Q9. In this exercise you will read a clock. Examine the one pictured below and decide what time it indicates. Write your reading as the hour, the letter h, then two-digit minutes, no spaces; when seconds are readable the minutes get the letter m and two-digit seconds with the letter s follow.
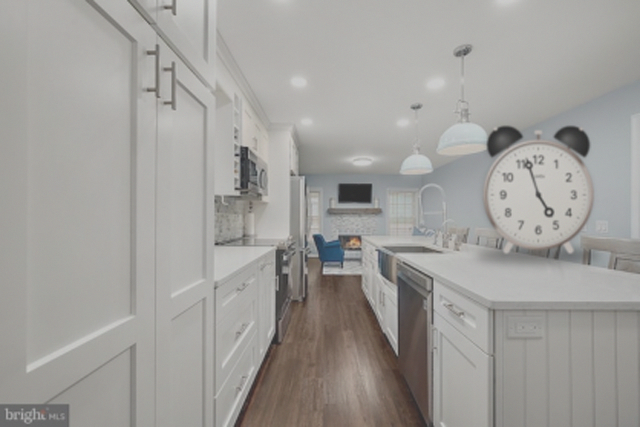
4h57
